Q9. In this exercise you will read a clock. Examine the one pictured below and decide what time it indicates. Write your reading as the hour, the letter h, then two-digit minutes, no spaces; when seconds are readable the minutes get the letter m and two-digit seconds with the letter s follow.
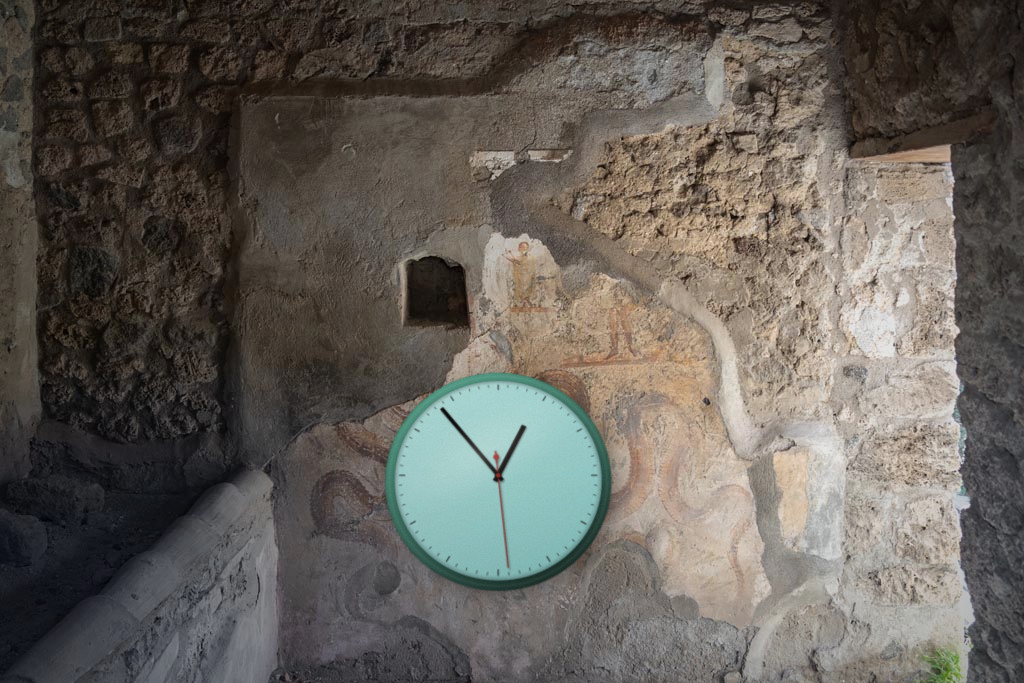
12h53m29s
